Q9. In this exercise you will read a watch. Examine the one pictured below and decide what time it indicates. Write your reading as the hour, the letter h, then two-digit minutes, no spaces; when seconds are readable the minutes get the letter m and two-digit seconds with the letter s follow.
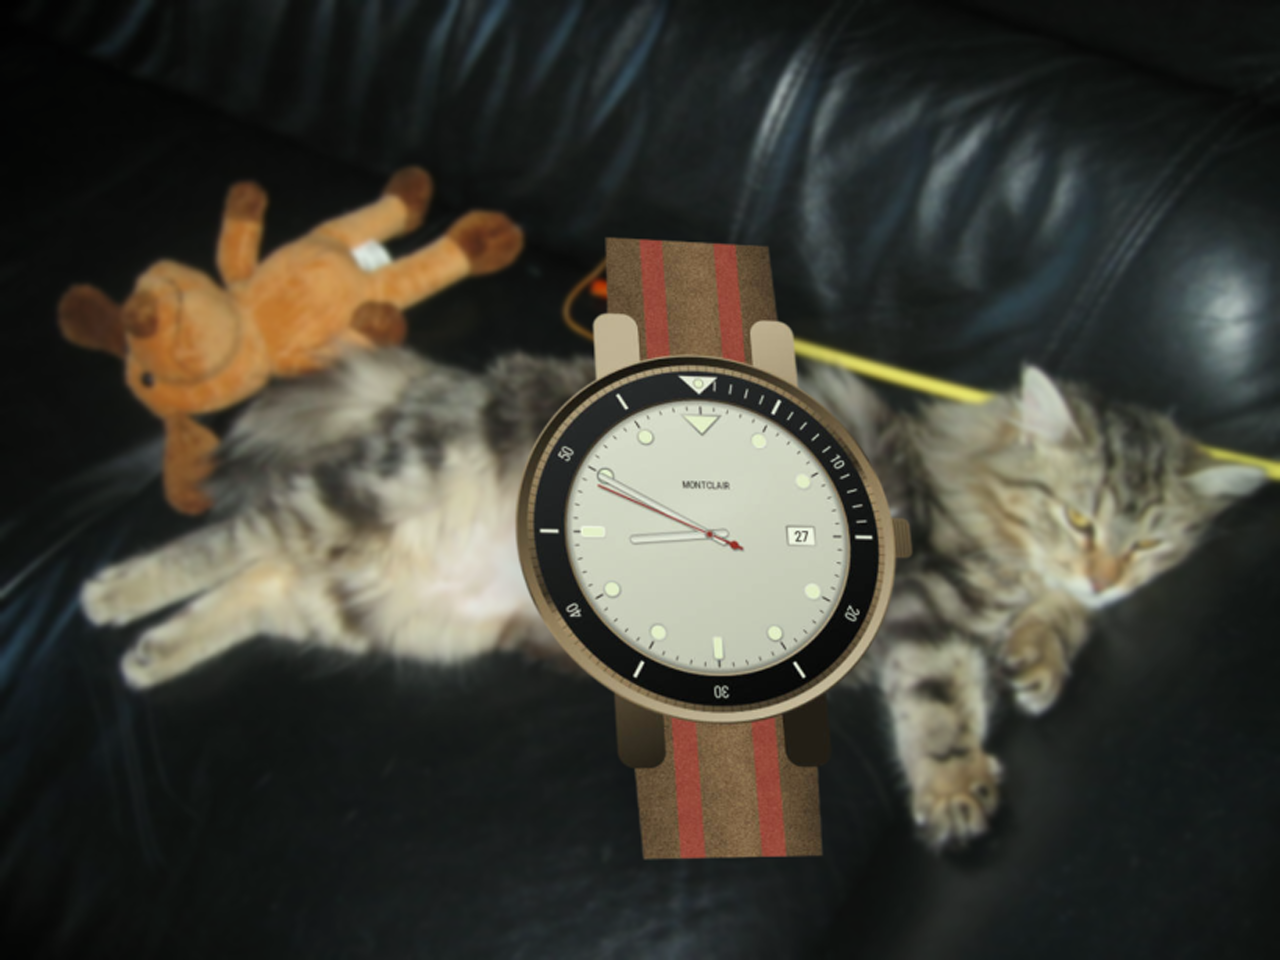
8h49m49s
